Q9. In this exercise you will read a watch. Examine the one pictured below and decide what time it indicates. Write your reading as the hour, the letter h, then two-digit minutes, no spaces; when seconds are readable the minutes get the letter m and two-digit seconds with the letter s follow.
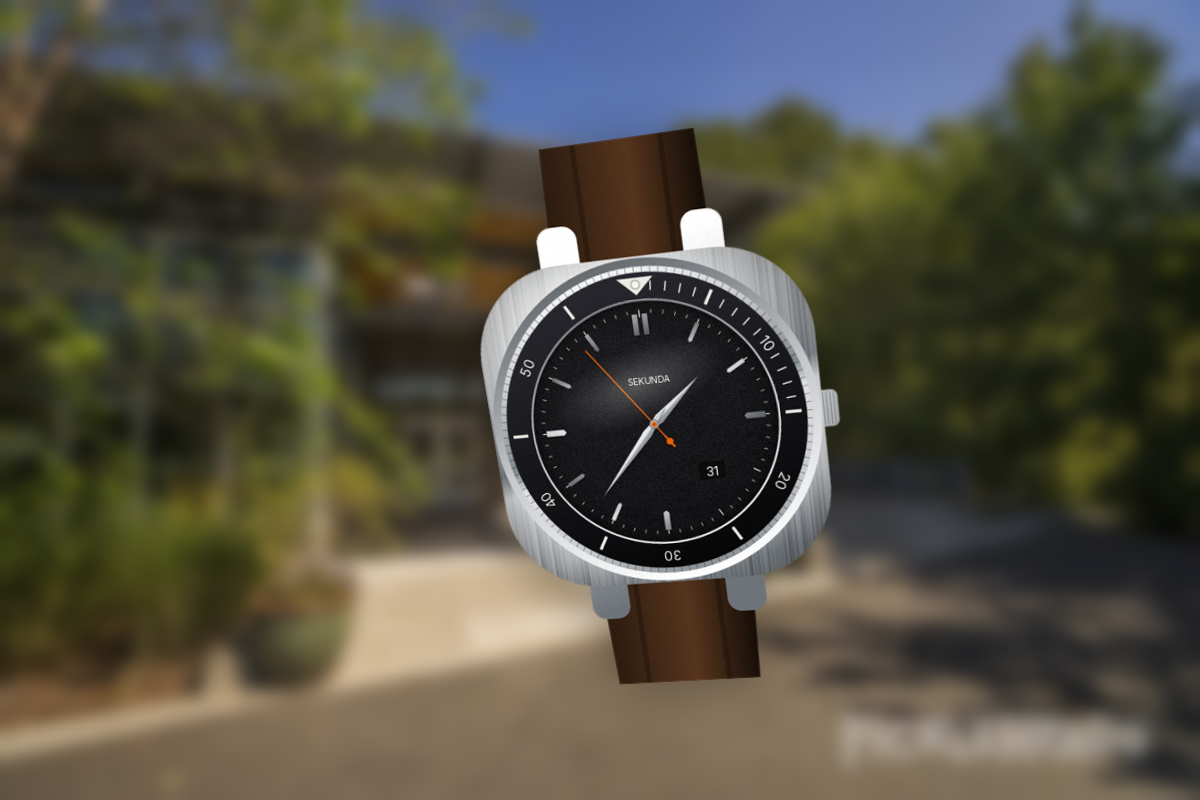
1h36m54s
